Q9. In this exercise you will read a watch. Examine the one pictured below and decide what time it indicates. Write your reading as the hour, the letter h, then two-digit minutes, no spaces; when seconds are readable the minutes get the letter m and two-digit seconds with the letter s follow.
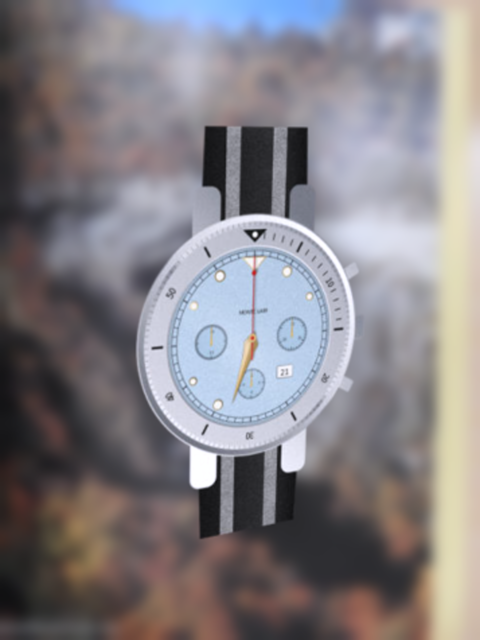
6h33
